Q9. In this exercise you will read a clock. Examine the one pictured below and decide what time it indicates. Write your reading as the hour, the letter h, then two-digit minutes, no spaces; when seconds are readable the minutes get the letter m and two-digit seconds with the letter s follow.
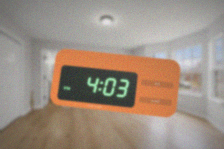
4h03
